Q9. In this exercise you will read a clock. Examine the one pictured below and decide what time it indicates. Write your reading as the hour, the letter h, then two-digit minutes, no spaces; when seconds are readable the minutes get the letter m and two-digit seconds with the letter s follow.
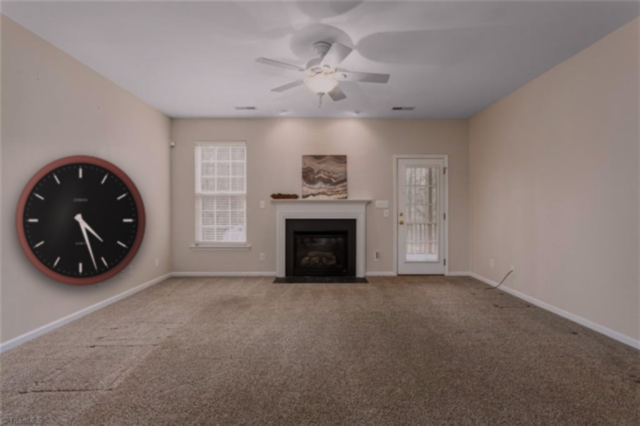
4h27
